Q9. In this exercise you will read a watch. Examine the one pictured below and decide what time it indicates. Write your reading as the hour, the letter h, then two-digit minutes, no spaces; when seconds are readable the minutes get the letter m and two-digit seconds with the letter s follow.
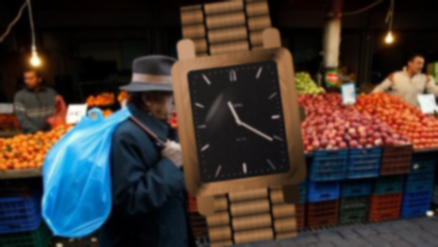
11h21
